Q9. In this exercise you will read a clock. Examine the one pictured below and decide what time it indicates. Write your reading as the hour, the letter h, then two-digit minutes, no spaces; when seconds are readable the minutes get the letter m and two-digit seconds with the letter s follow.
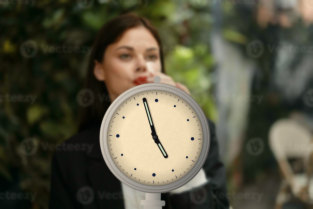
4h57
